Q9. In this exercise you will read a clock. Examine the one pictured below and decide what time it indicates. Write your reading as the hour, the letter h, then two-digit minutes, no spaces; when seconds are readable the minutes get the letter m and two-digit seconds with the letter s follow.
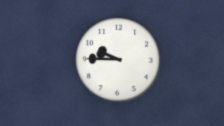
9h45
